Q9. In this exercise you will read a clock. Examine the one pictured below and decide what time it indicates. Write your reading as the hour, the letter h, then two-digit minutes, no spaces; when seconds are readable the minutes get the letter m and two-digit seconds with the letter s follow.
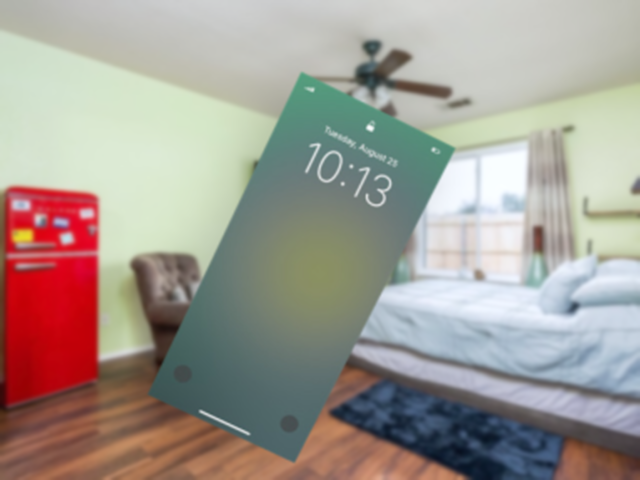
10h13
